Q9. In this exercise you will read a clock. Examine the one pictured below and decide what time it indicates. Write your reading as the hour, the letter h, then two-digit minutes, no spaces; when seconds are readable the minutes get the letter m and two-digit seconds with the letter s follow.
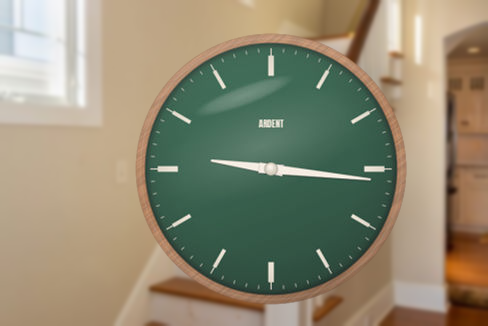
9h16
